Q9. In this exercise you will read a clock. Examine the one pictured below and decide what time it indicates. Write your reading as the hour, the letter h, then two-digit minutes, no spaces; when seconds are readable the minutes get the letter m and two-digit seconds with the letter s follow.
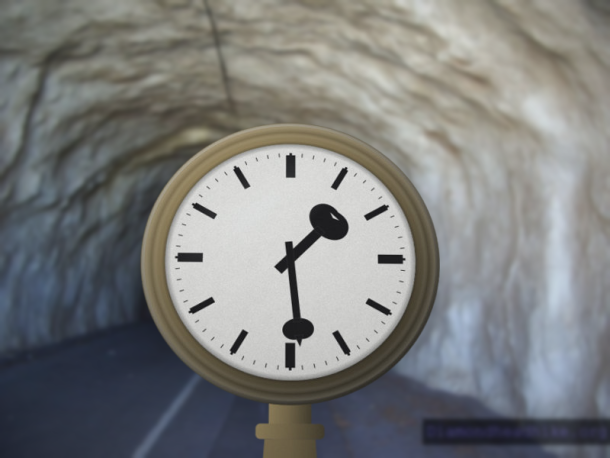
1h29
